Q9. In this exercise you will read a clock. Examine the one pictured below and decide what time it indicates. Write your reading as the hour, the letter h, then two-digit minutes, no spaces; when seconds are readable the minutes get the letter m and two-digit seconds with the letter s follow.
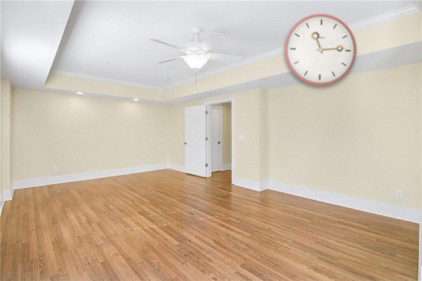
11h14
